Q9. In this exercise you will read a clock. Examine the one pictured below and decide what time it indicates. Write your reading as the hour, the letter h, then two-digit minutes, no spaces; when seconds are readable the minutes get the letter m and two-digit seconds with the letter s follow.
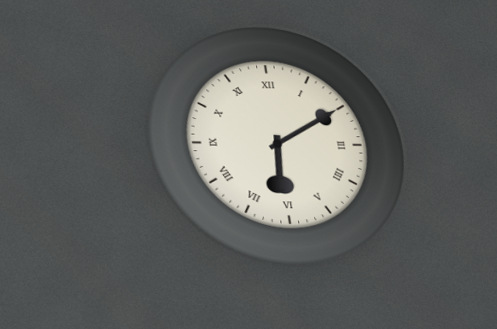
6h10
